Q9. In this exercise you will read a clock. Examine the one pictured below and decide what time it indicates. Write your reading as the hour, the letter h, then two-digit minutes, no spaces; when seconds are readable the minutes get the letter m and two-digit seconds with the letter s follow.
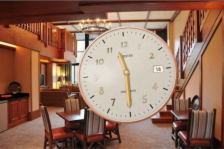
11h30
